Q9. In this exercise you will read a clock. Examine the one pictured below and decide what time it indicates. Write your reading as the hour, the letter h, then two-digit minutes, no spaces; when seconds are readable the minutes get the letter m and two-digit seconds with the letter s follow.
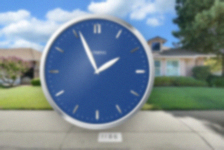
1h56
